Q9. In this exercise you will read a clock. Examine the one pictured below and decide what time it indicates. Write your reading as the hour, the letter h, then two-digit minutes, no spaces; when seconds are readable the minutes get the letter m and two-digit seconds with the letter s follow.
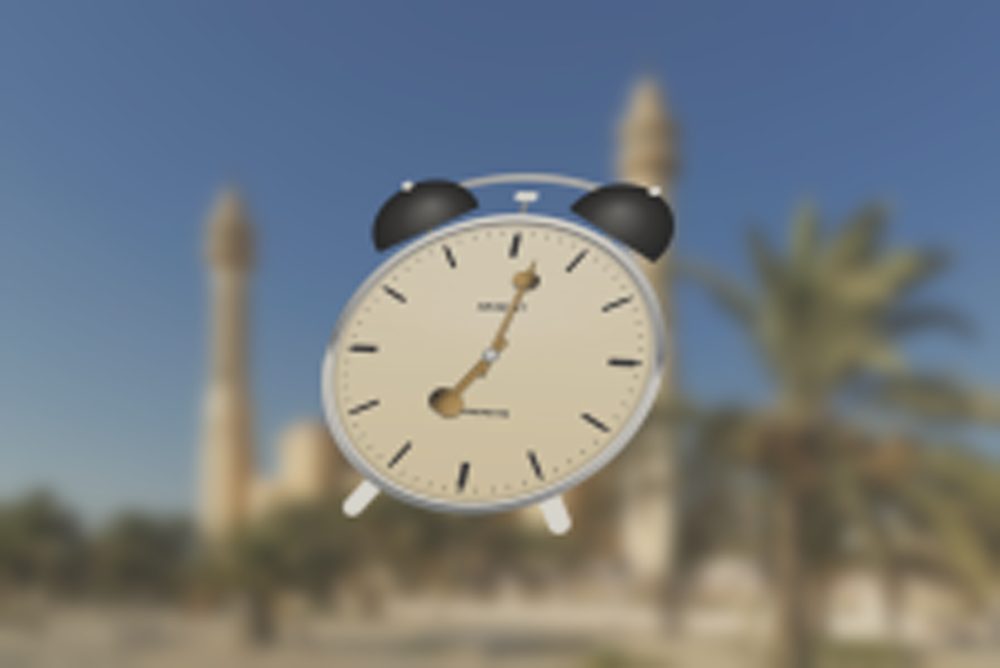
7h02
